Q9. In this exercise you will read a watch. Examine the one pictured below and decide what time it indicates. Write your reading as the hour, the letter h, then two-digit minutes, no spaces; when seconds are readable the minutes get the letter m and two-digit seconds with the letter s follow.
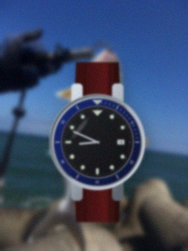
8h49
